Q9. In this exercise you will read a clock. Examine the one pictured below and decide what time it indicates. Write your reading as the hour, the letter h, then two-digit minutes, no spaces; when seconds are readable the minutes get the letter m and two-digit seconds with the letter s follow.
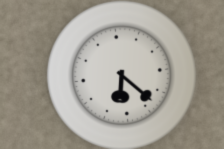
6h23
